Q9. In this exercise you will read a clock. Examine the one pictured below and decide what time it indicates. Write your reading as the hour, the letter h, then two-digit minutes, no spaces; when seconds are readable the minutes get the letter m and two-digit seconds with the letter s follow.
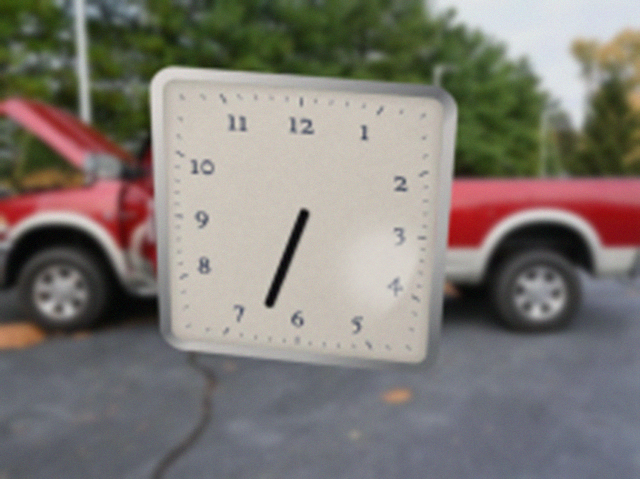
6h33
